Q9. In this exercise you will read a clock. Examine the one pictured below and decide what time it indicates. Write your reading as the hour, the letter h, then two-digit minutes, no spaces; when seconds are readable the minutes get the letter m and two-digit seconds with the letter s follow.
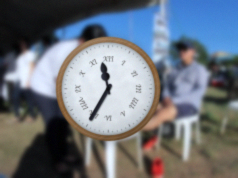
11h35
